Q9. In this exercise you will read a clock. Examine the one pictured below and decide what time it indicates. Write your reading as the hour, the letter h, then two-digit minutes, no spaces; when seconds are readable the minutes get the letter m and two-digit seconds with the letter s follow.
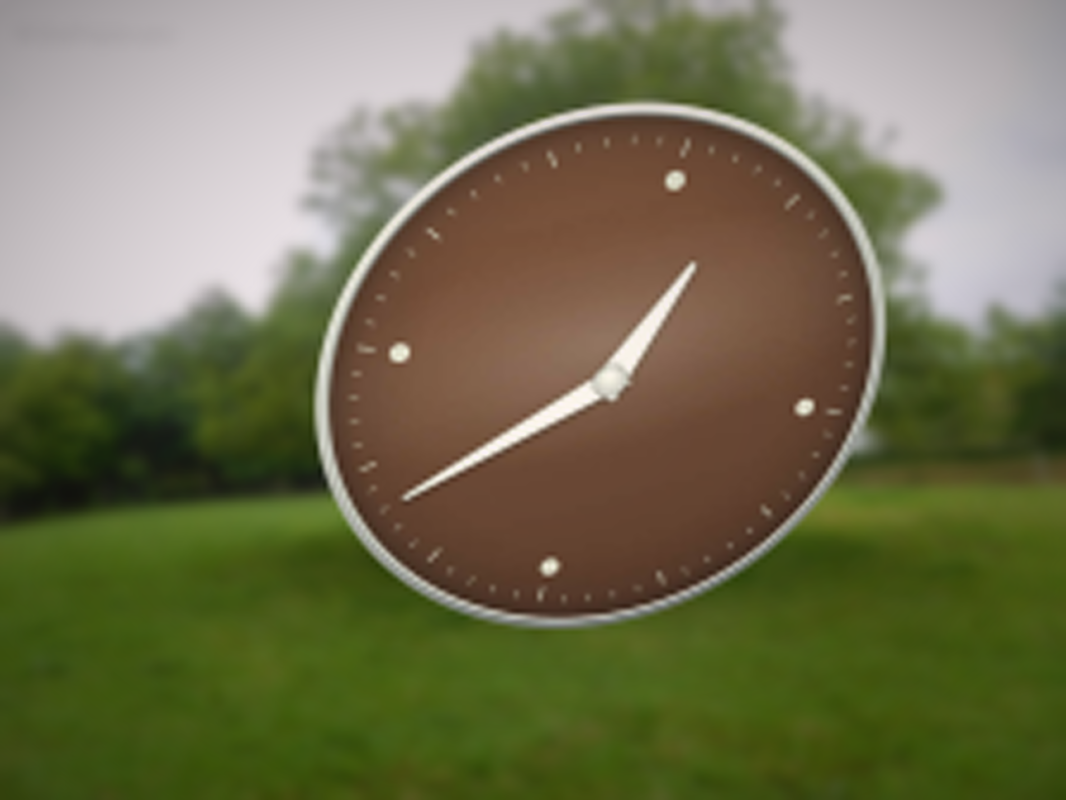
12h38
